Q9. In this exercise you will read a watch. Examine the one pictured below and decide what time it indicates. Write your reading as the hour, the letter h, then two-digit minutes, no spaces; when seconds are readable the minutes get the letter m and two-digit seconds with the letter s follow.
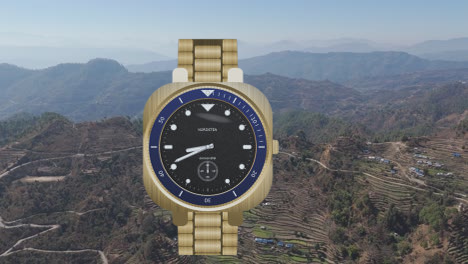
8h41
